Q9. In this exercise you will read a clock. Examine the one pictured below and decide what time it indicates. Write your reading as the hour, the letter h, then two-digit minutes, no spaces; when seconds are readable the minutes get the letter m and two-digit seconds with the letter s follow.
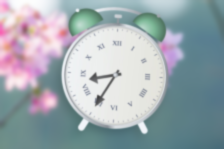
8h35
